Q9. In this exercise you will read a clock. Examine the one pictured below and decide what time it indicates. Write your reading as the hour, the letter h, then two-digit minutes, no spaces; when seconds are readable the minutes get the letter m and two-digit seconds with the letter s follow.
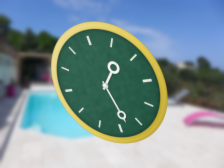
1h28
